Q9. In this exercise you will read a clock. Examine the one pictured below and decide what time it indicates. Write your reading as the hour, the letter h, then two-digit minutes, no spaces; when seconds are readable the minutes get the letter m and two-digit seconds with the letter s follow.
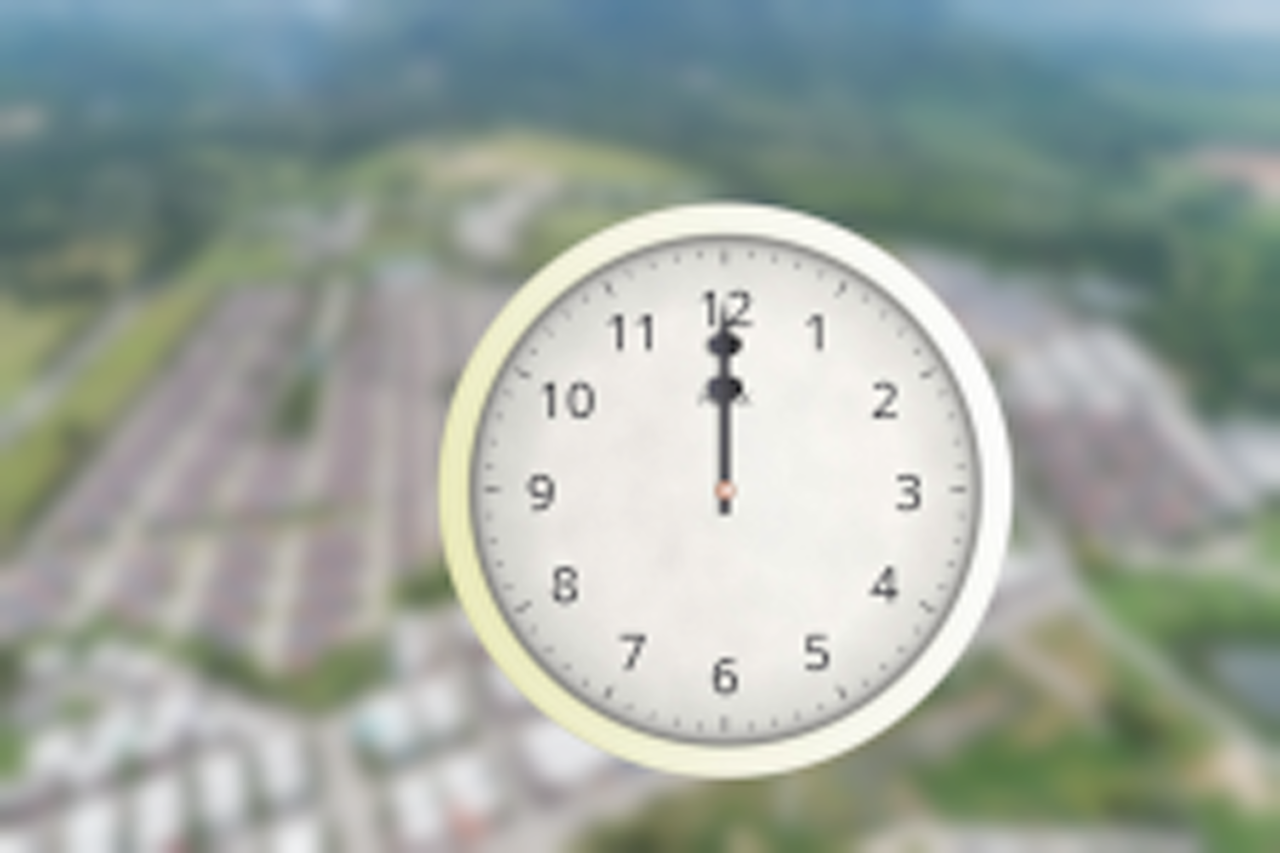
12h00
